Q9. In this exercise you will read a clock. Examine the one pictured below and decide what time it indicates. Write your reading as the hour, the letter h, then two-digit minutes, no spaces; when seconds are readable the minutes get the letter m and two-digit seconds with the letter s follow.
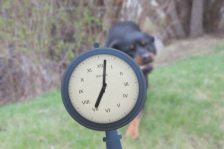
7h02
